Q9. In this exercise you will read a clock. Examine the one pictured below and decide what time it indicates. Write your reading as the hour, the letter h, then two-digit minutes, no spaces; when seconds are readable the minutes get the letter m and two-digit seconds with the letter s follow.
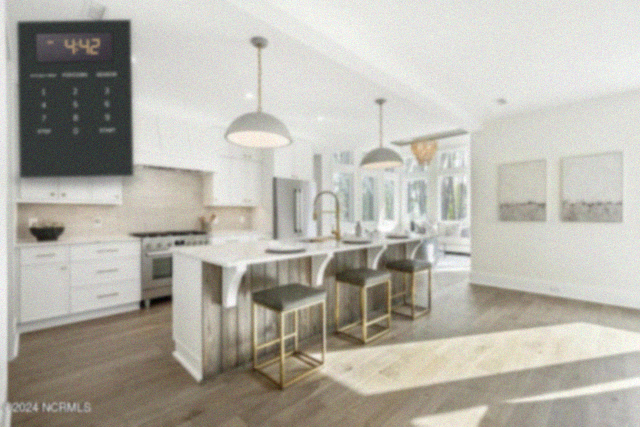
4h42
